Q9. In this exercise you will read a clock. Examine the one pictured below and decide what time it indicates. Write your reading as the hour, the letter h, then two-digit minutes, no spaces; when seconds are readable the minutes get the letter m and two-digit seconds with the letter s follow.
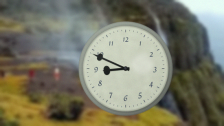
8h49
